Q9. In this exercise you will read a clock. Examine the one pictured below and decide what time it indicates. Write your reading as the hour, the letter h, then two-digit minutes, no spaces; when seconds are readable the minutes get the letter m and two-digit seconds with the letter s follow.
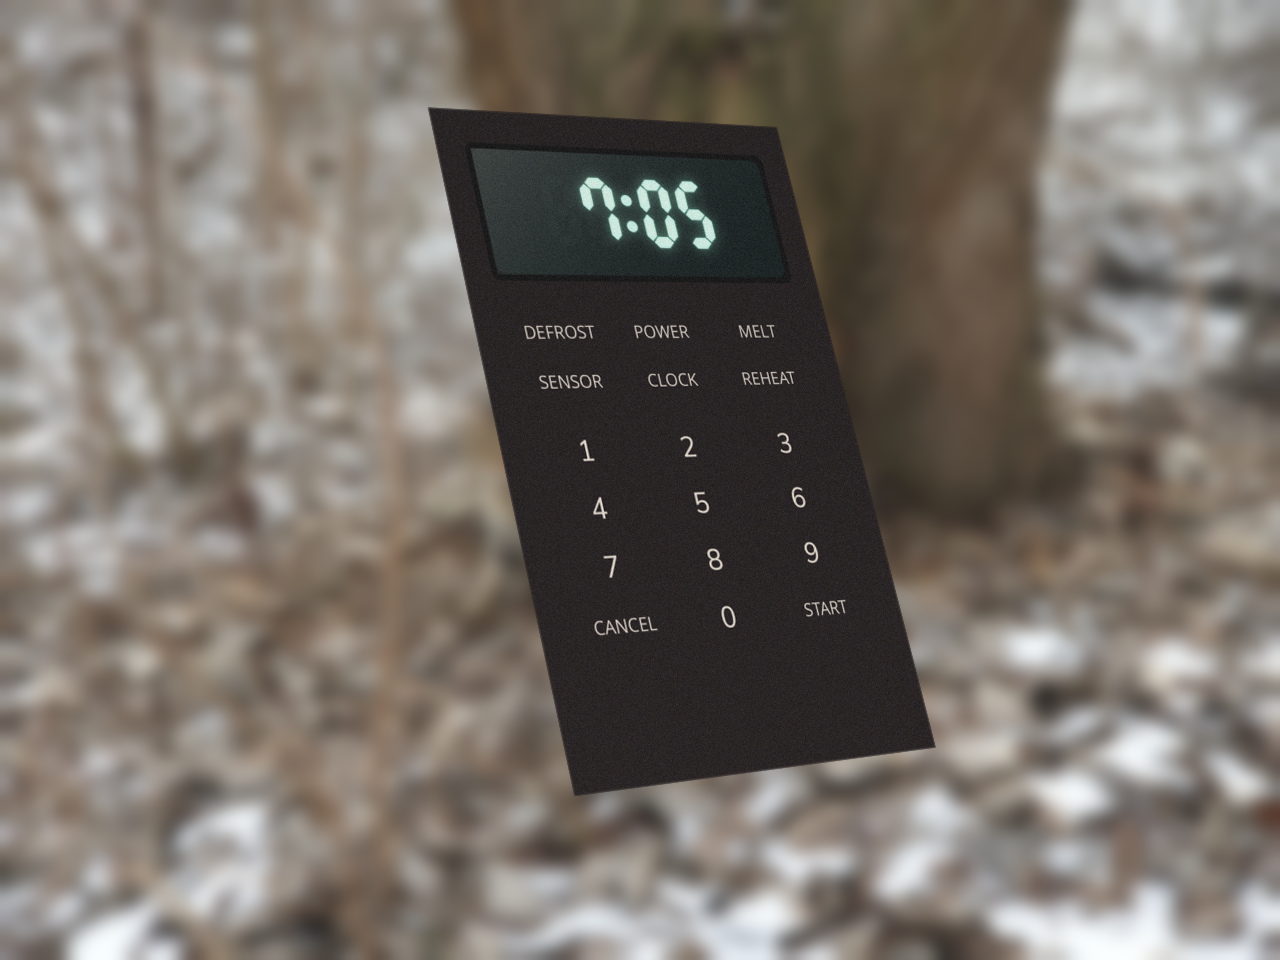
7h05
